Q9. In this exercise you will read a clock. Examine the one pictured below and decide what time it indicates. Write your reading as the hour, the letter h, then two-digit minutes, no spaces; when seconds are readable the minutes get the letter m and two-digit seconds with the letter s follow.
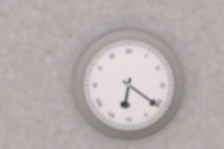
6h21
